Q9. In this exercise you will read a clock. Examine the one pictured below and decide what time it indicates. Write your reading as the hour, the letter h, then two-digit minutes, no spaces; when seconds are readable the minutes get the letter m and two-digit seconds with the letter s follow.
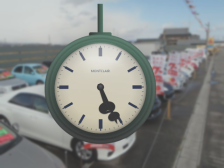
5h26
